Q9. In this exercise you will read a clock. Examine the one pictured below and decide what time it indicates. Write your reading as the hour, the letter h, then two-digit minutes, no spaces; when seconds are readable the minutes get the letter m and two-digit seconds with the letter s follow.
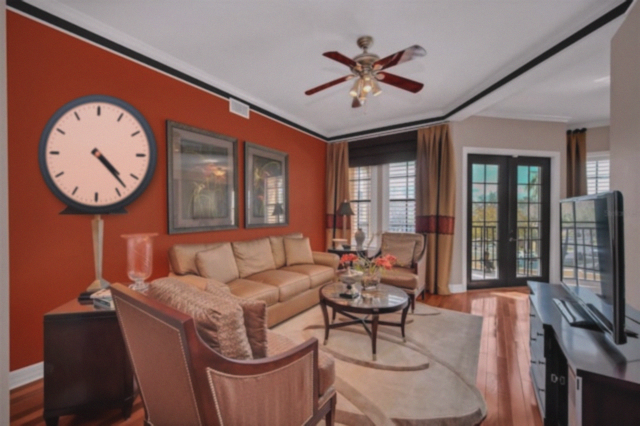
4h23
